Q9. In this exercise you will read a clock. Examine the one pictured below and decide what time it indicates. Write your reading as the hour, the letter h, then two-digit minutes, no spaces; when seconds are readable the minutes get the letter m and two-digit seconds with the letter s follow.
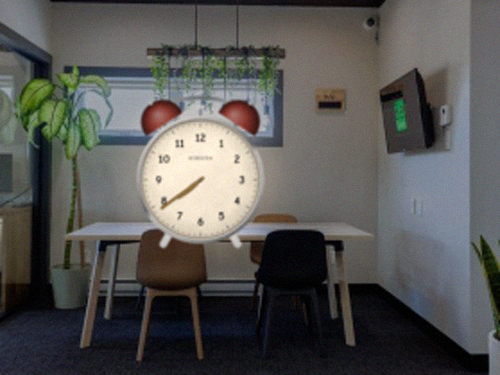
7h39
